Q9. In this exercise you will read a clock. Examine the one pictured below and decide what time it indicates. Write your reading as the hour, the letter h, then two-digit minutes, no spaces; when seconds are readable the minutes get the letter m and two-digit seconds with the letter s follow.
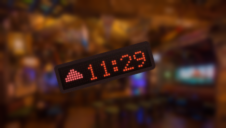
11h29
